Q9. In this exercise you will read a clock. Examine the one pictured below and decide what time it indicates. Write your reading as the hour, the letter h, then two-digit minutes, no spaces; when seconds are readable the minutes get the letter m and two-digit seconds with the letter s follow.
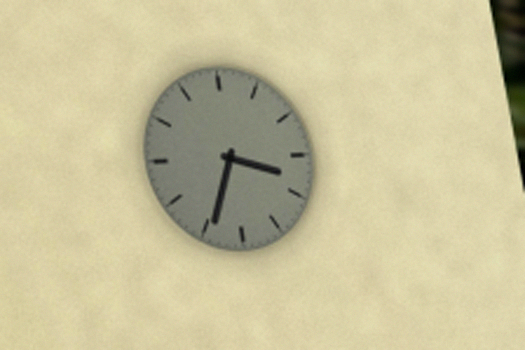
3h34
